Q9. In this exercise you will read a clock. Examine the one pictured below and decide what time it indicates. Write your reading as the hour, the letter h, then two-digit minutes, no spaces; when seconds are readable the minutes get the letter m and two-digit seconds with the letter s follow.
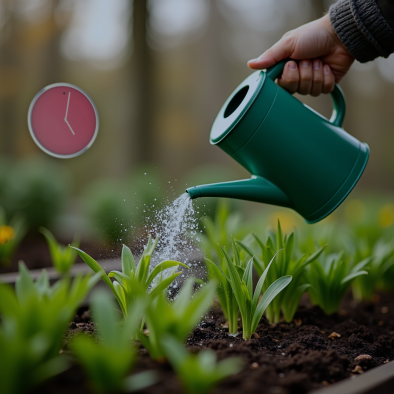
5h02
